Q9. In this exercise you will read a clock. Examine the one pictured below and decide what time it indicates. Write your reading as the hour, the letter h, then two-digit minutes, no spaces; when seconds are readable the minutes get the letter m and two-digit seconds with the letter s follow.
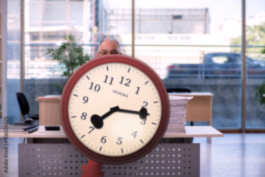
7h13
